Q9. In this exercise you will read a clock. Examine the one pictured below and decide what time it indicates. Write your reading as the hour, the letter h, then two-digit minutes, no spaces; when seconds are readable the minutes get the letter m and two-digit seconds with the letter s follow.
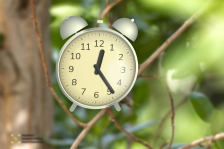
12h24
